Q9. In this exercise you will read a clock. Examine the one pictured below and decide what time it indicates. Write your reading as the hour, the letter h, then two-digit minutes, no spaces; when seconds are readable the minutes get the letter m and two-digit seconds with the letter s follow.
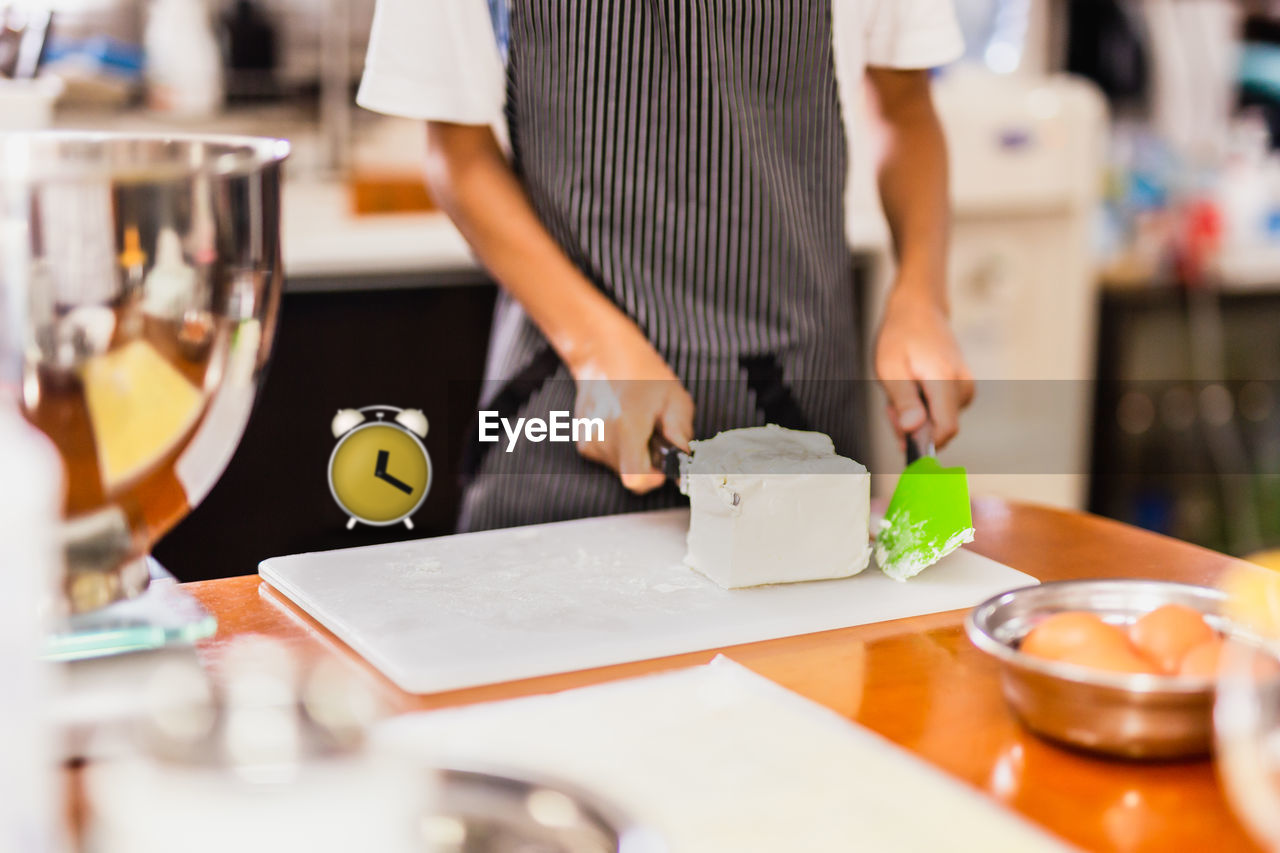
12h20
